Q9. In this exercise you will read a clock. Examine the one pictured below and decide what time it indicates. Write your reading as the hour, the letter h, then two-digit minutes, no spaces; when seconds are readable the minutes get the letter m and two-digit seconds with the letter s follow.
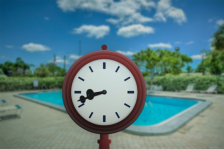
8h42
